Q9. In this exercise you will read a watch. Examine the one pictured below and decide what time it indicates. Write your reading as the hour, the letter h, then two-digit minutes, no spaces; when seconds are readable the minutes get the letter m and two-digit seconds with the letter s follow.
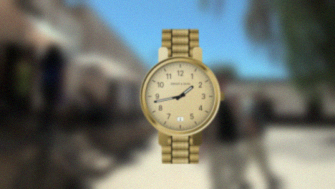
1h43
